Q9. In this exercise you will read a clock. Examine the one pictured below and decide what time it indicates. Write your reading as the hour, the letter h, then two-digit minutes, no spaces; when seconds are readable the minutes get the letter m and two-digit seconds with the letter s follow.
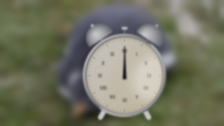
12h00
